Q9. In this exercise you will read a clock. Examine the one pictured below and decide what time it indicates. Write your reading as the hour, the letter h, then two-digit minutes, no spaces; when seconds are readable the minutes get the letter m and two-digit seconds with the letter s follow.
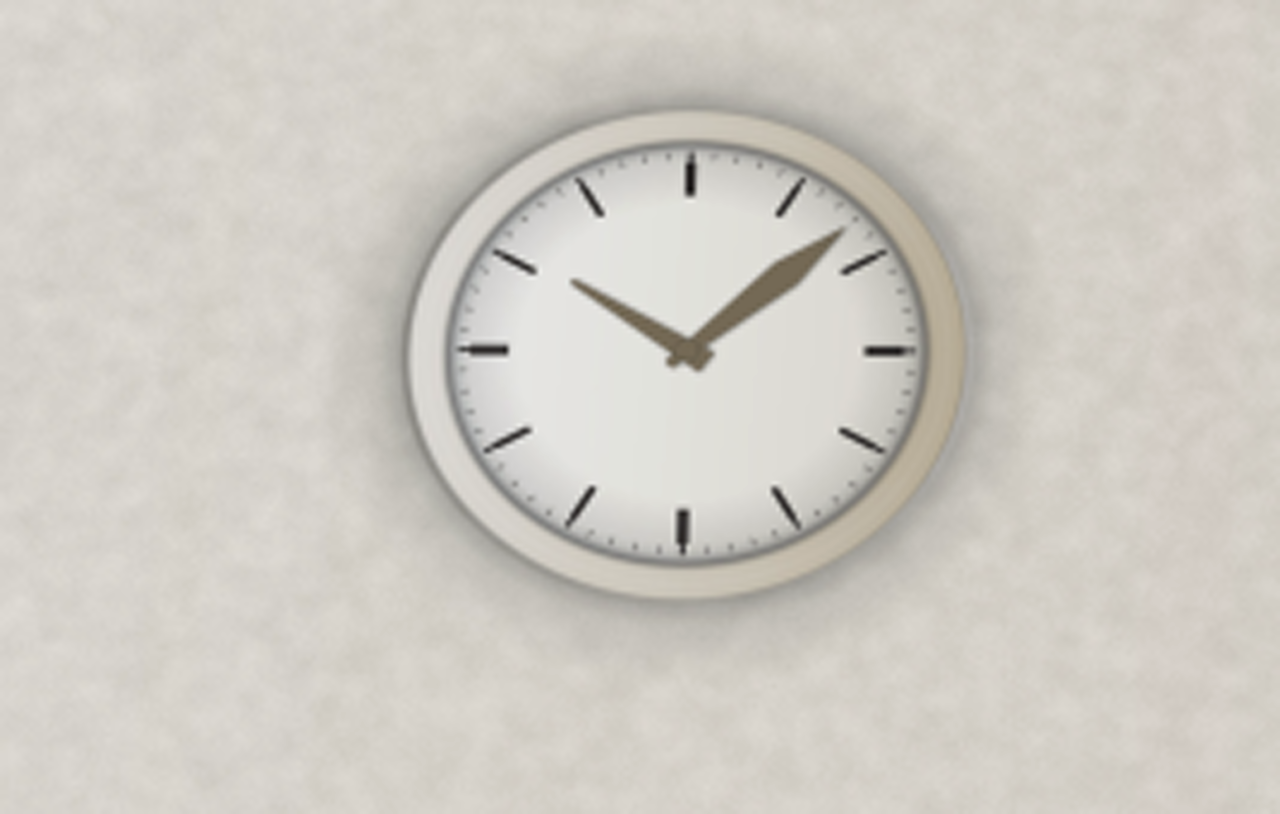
10h08
